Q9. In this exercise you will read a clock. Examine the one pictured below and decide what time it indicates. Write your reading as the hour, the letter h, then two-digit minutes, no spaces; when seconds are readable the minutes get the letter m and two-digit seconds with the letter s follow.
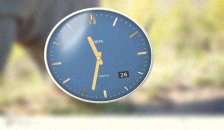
11h33
